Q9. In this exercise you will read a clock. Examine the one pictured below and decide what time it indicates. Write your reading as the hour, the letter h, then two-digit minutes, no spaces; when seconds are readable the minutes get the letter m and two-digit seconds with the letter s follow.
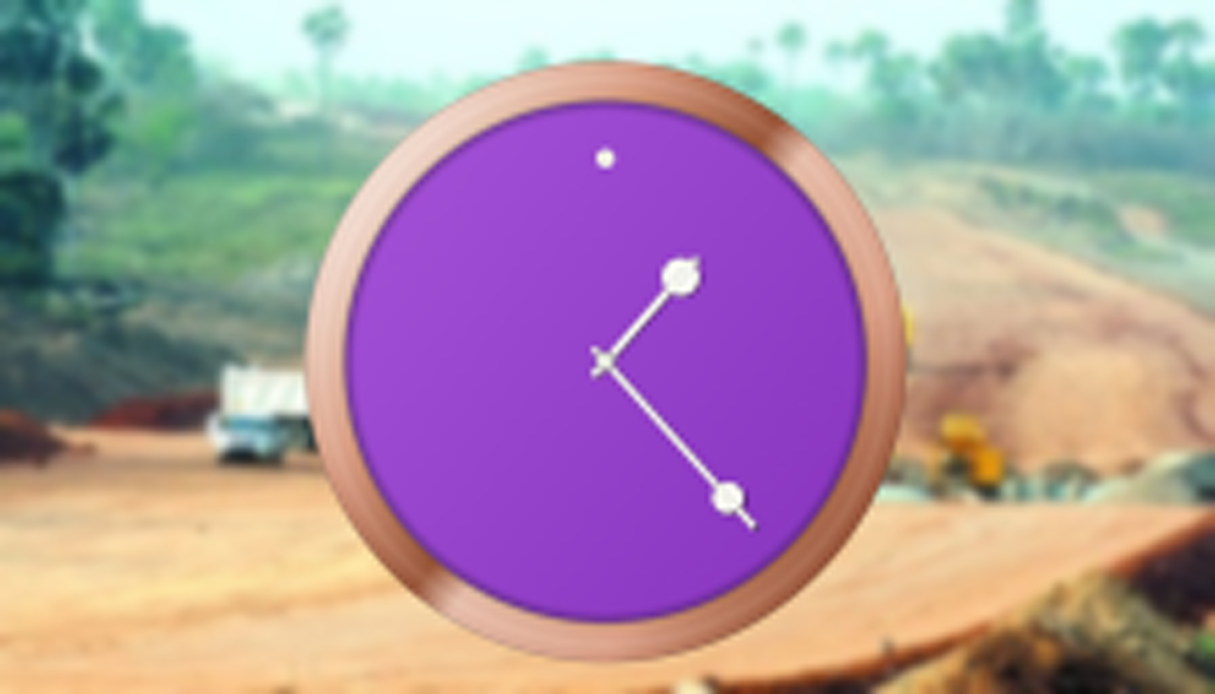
1h23
